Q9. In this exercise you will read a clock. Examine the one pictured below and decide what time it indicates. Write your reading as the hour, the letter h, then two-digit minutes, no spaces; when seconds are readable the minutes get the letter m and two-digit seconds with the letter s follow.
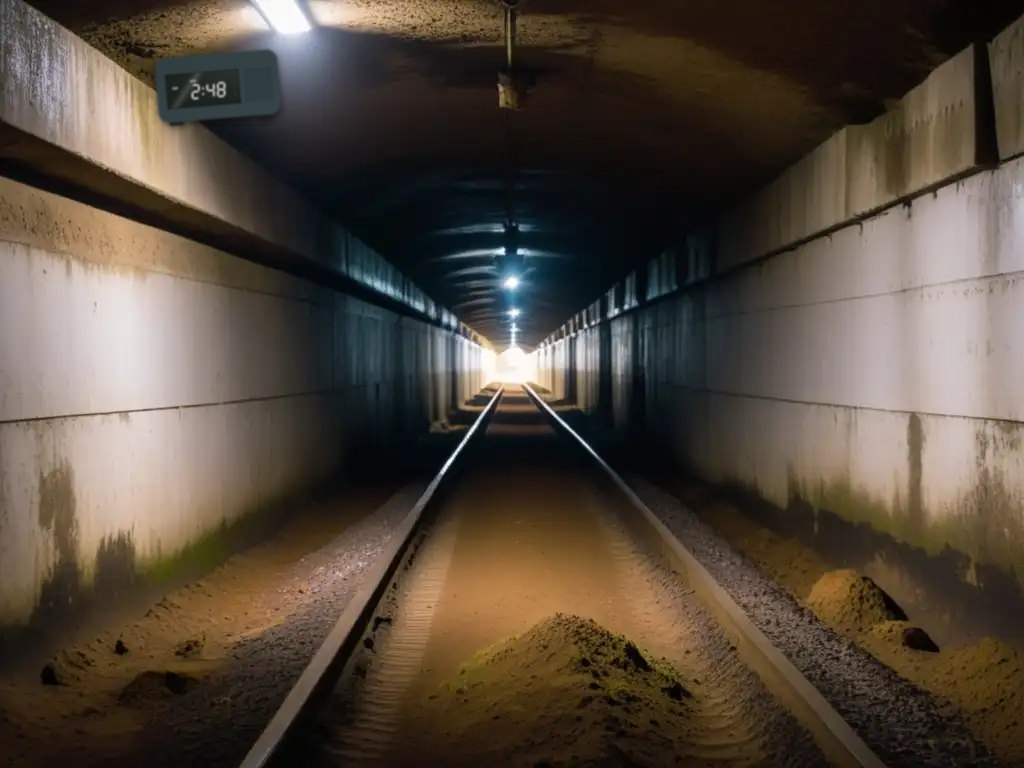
2h48
